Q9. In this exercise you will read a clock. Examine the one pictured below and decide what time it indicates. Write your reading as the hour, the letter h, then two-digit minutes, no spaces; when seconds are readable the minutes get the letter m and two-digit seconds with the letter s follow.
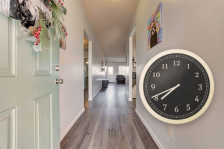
7h41
